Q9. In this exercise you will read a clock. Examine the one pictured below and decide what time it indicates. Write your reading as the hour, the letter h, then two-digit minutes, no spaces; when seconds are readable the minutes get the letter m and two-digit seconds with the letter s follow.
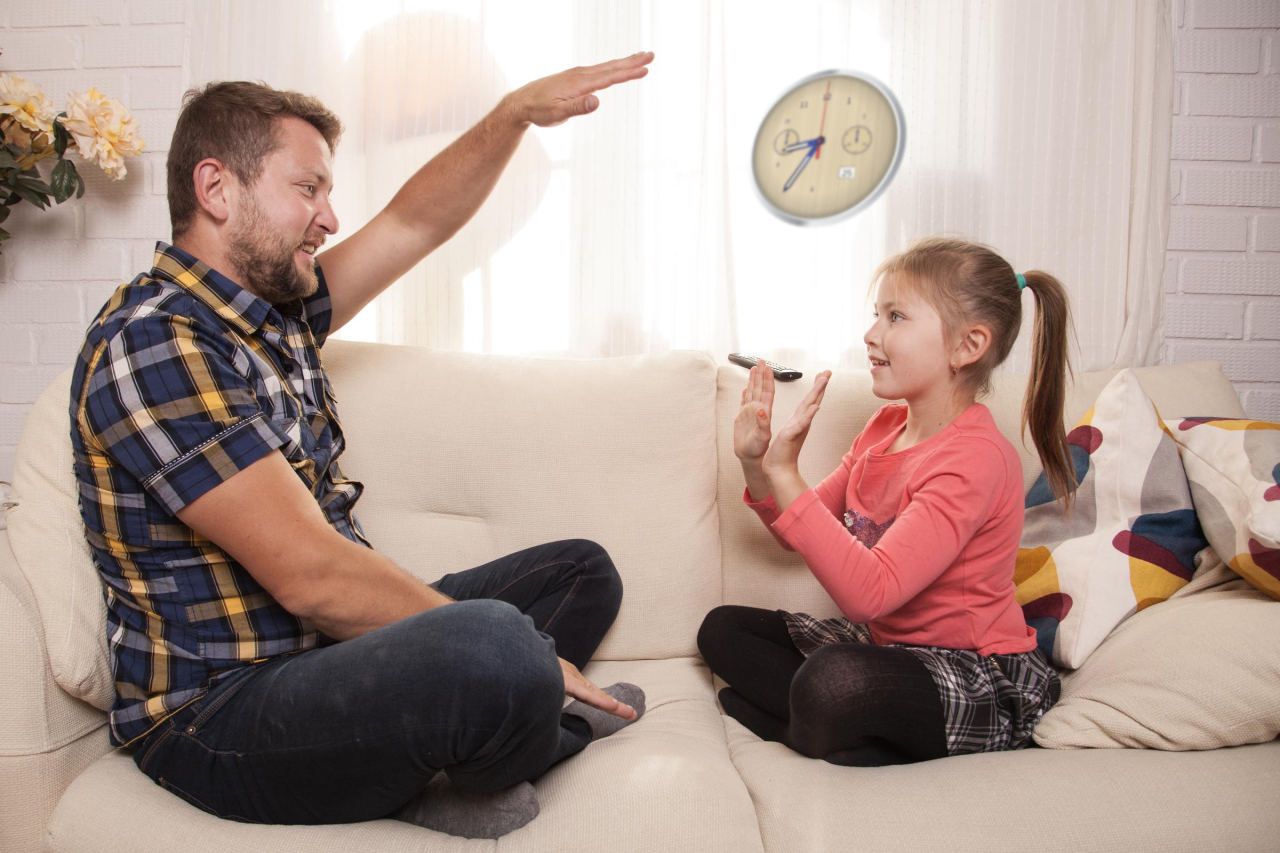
8h35
